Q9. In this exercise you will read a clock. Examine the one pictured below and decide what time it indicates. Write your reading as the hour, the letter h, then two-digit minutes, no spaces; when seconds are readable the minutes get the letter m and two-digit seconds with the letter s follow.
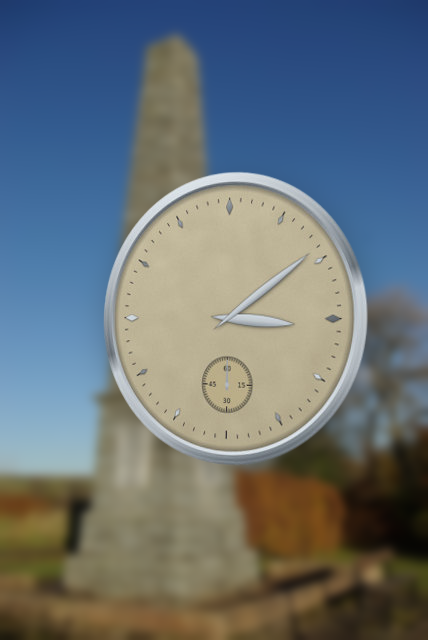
3h09
